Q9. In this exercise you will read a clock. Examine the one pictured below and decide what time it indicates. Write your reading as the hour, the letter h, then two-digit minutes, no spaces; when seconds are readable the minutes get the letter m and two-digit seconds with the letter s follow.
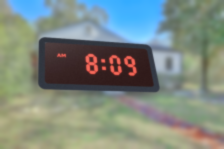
8h09
